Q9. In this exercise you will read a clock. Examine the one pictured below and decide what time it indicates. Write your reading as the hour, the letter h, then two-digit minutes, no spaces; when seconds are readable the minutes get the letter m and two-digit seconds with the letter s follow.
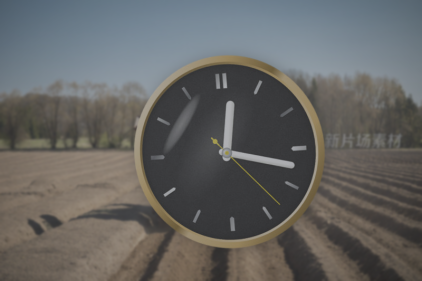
12h17m23s
